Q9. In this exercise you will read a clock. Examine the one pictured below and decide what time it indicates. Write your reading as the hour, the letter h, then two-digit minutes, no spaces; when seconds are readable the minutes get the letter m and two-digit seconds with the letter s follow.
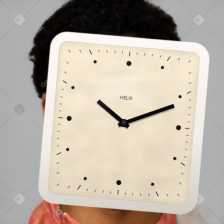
10h11
